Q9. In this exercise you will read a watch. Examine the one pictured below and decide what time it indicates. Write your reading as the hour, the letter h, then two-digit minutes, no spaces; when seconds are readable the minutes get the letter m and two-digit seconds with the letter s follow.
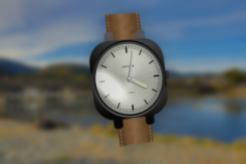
4h02
